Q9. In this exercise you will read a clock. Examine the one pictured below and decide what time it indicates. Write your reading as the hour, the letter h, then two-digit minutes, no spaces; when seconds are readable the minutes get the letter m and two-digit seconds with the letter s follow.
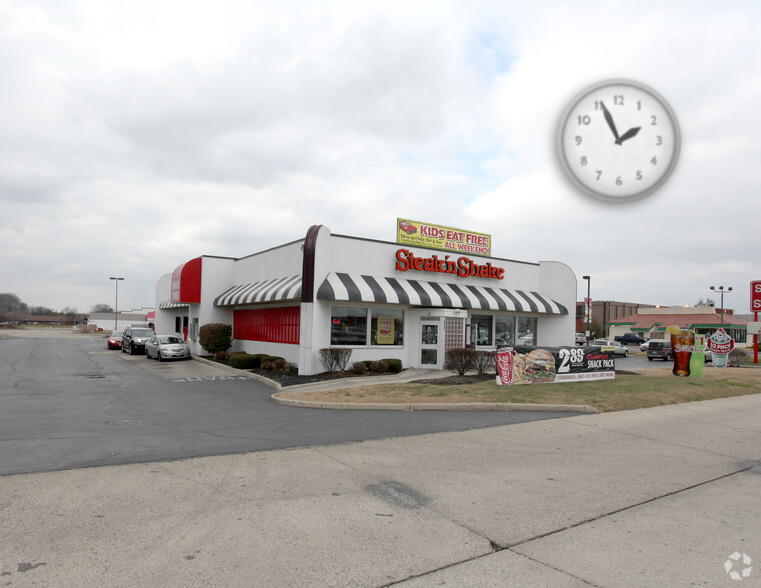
1h56
